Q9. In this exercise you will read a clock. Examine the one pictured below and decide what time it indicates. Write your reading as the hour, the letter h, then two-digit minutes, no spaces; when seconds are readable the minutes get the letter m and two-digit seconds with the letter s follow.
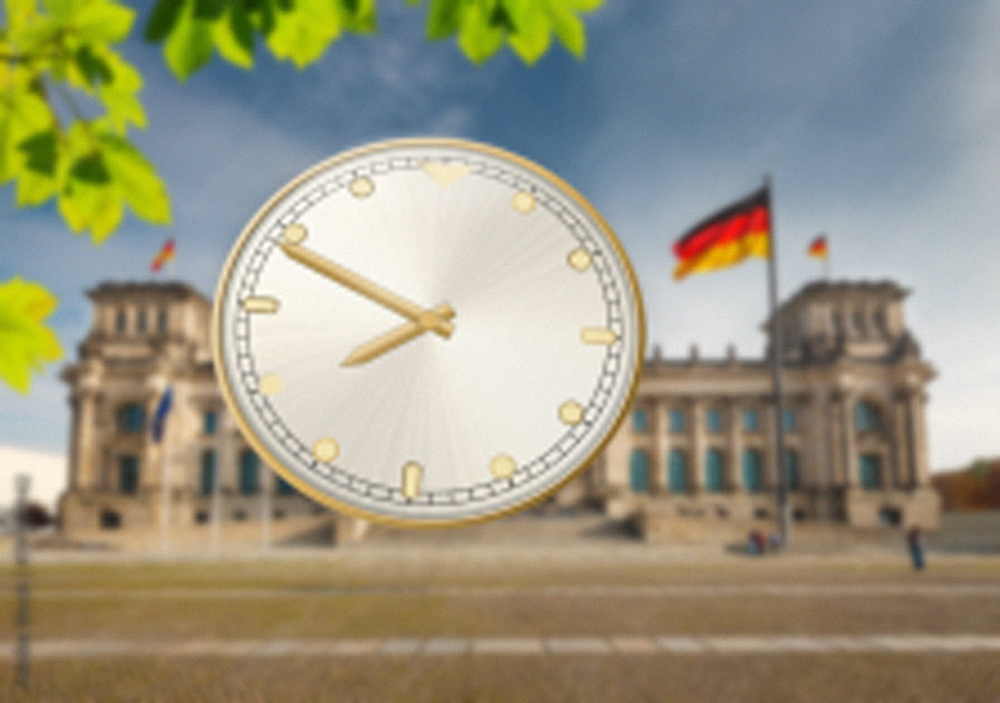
7h49
